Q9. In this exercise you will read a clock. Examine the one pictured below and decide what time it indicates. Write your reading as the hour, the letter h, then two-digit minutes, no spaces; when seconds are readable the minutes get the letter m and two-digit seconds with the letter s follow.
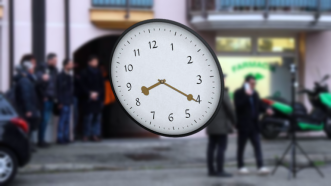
8h21
